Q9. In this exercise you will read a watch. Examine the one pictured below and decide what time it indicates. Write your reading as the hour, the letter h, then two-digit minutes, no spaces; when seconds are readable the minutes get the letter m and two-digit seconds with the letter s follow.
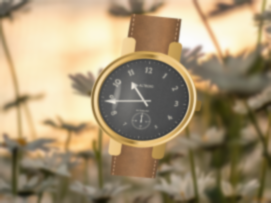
10h44
